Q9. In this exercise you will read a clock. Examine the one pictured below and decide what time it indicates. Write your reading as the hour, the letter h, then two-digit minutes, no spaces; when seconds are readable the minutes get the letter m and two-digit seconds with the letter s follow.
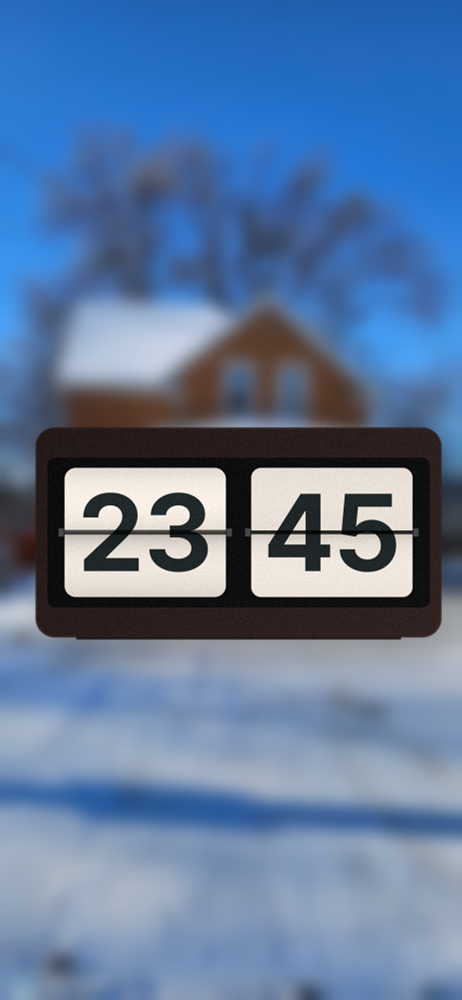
23h45
